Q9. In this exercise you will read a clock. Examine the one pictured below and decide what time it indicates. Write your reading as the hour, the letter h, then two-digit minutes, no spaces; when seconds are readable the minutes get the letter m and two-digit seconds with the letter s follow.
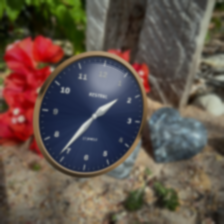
1h36
